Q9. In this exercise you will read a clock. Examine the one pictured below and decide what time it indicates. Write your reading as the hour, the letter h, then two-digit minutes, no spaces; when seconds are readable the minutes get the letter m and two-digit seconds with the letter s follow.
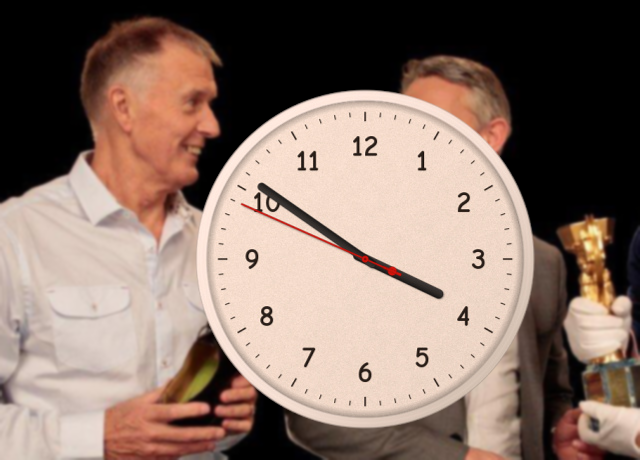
3h50m49s
